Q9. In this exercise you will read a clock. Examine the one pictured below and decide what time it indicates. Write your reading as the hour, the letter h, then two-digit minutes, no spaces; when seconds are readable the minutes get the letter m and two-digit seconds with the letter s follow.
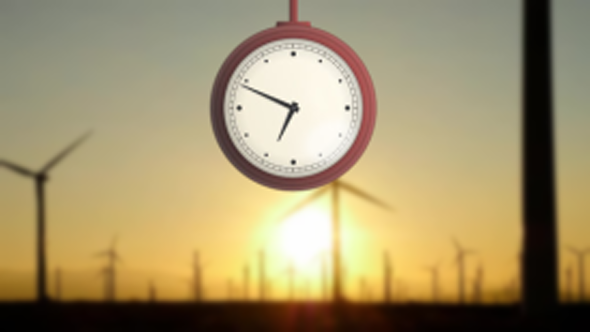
6h49
